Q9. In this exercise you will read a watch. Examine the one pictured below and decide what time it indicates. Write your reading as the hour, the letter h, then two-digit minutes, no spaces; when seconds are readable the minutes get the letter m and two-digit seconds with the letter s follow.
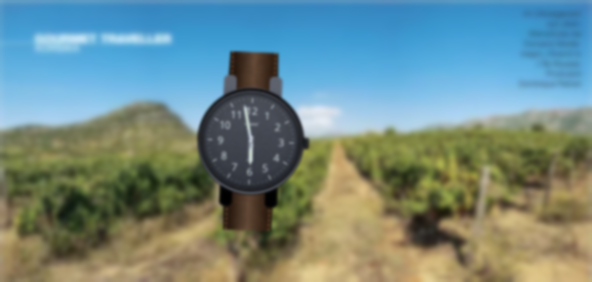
5h58
